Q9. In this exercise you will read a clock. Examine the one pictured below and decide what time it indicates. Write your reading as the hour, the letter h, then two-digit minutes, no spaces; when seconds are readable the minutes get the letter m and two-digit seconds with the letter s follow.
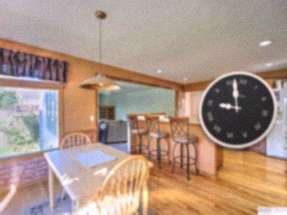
8h57
